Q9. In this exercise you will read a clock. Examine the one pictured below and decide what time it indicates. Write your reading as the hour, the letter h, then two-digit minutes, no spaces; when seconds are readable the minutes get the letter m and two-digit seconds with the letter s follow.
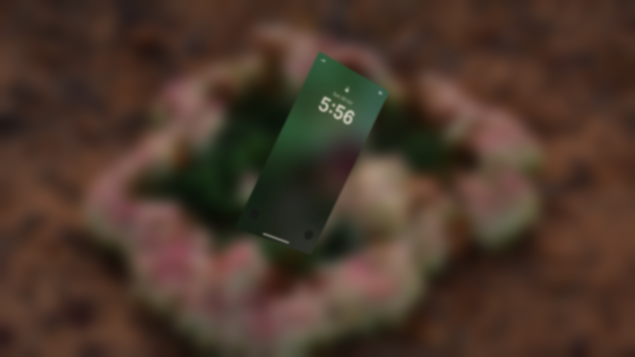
5h56
